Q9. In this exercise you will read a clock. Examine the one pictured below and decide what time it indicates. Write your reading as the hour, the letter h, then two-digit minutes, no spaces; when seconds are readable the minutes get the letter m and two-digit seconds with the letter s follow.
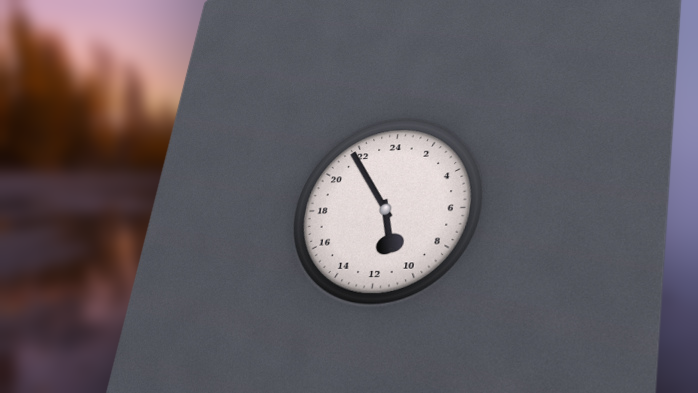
10h54
